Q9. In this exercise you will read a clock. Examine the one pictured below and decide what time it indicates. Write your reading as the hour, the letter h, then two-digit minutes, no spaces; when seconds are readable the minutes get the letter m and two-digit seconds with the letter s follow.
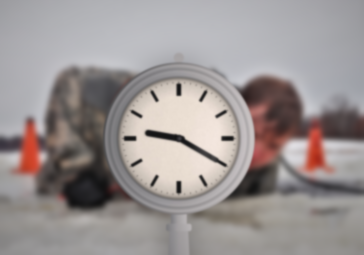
9h20
